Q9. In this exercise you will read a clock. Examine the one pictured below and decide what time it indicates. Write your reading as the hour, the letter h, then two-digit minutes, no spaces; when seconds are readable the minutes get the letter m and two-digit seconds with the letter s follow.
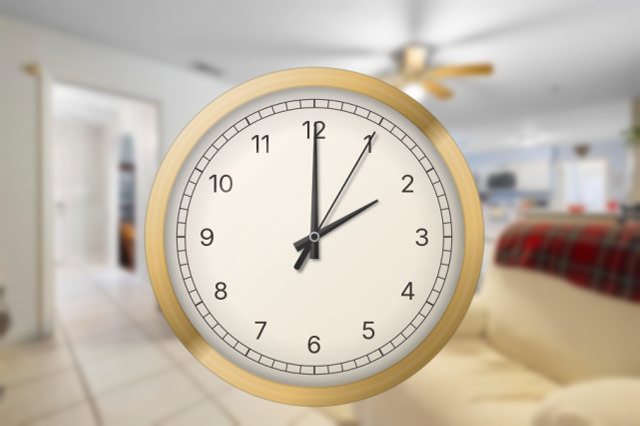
2h00m05s
